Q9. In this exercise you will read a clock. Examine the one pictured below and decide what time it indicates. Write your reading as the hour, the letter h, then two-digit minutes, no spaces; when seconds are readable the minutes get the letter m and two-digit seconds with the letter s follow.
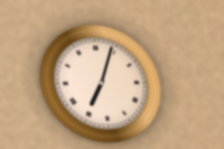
7h04
